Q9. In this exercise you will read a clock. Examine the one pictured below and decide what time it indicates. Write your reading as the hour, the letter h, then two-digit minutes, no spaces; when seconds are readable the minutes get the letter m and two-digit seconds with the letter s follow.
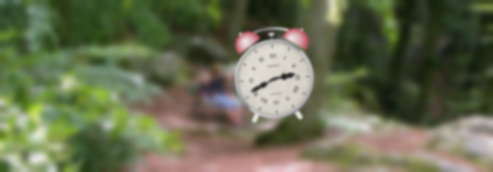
2h41
